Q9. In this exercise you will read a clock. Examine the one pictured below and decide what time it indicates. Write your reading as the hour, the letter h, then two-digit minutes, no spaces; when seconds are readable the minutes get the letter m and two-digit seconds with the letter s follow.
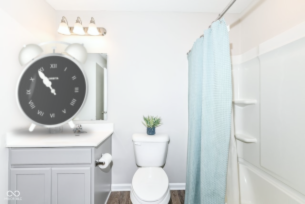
10h54
